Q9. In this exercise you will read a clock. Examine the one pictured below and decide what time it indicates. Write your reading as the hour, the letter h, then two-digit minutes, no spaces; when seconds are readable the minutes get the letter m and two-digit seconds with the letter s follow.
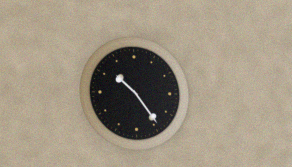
10h24
